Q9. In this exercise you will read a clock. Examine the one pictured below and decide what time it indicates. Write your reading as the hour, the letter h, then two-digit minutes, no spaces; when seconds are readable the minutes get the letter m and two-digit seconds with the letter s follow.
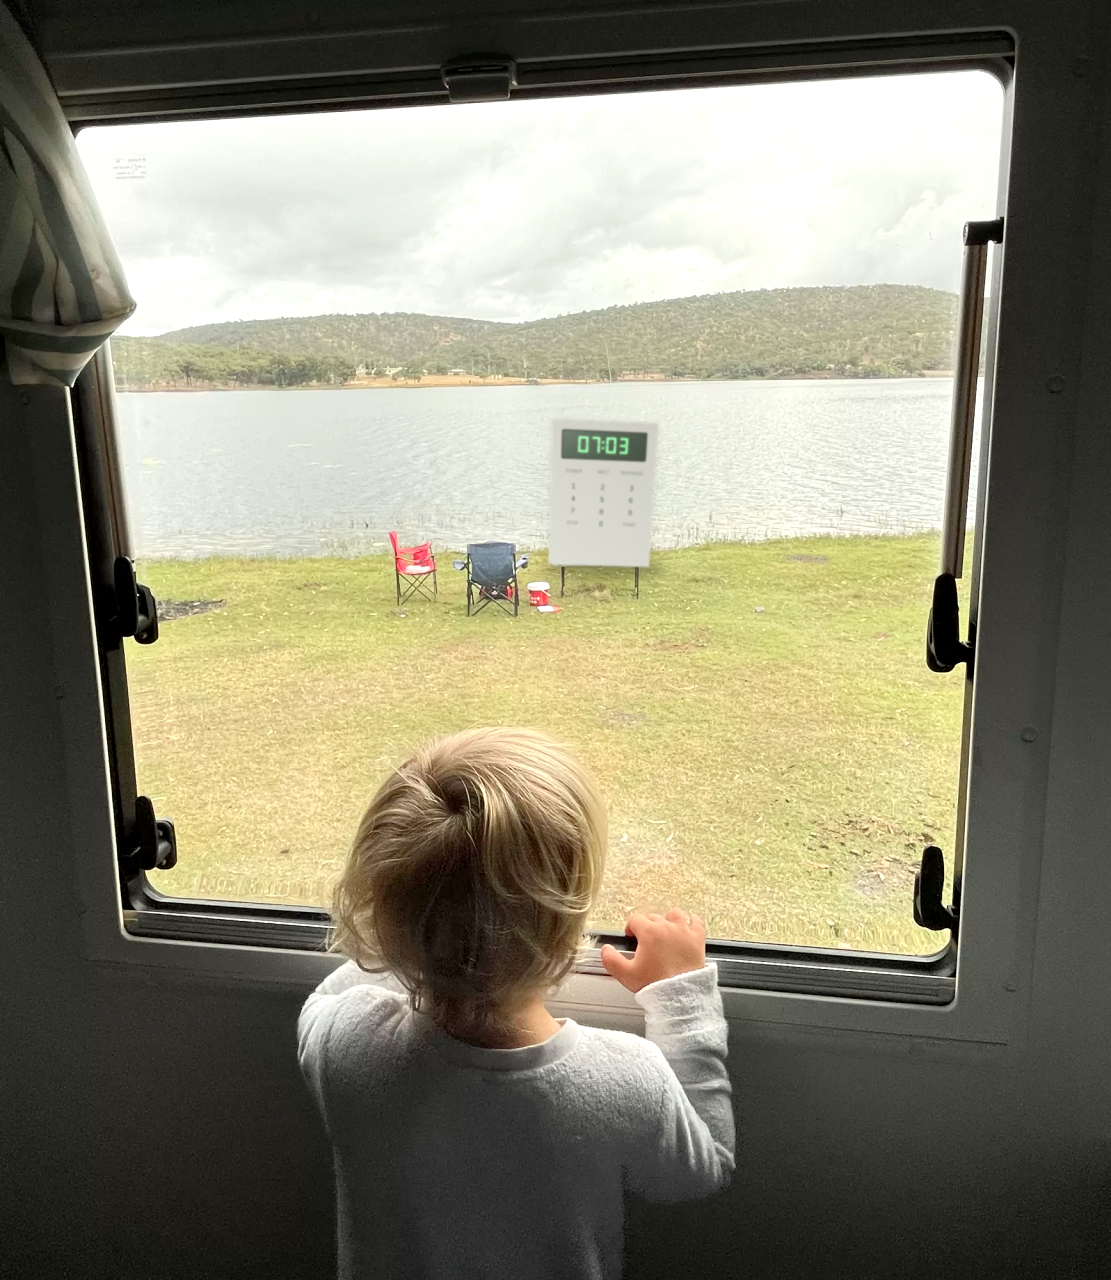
7h03
